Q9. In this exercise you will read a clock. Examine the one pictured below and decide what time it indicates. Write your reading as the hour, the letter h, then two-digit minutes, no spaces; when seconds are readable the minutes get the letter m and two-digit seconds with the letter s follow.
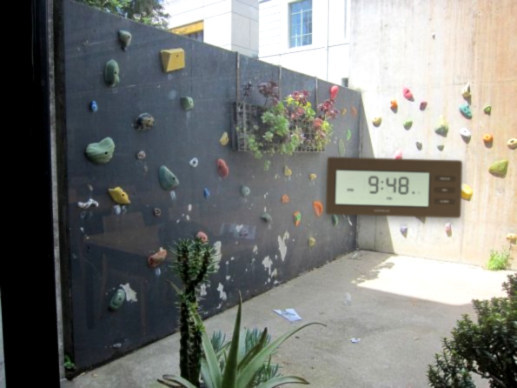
9h48
